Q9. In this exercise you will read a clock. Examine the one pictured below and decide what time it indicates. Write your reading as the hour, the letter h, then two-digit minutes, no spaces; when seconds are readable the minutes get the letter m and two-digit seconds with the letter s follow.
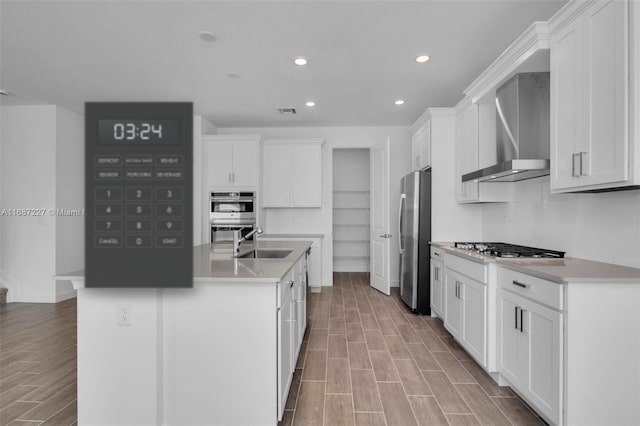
3h24
